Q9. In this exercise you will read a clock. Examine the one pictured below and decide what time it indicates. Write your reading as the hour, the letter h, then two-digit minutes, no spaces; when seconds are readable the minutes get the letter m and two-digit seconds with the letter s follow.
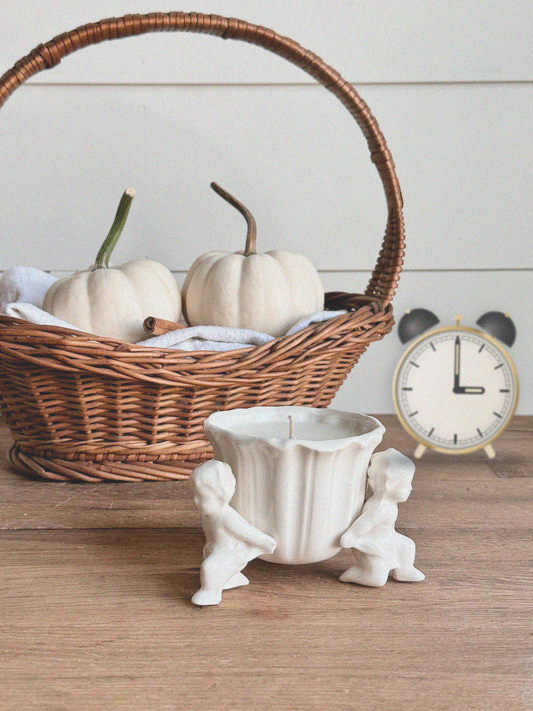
3h00
